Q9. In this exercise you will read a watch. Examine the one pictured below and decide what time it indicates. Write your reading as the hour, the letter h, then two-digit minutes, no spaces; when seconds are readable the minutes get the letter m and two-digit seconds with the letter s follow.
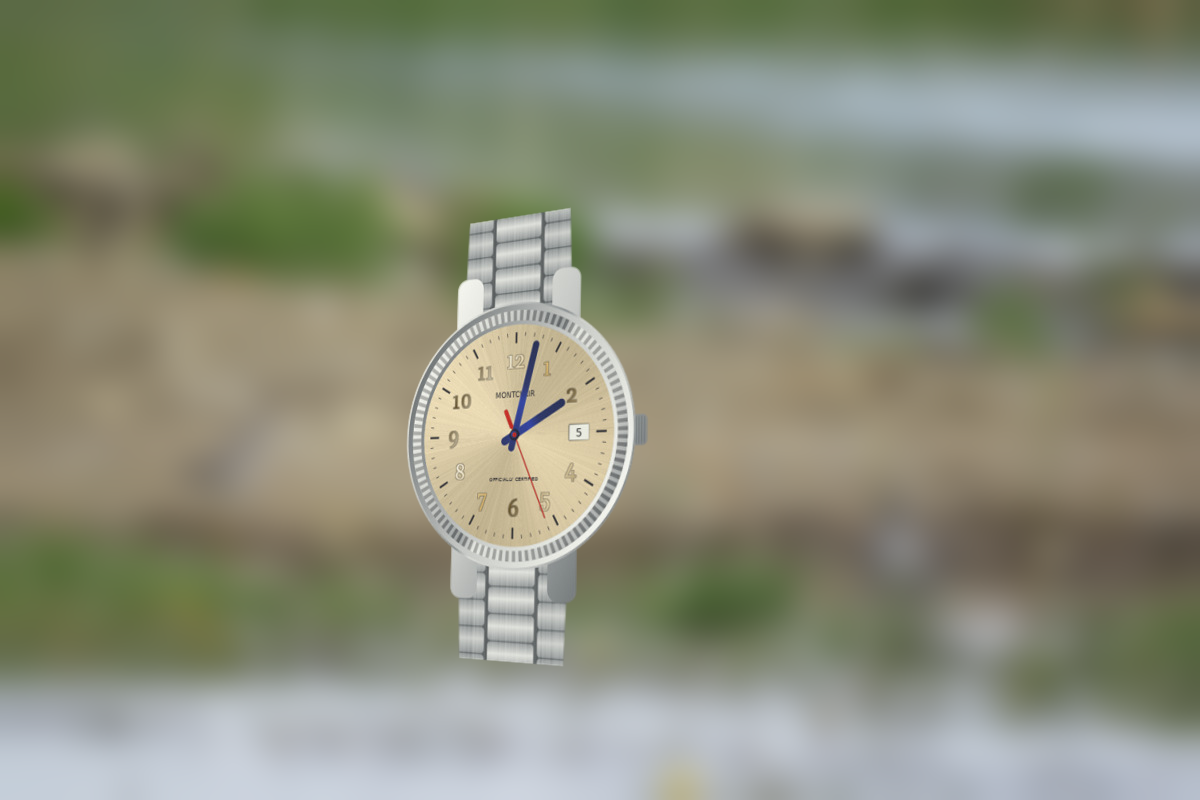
2h02m26s
